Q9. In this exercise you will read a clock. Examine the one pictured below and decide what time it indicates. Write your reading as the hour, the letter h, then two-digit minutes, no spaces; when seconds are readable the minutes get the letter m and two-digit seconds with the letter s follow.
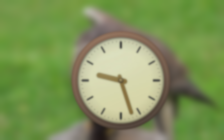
9h27
